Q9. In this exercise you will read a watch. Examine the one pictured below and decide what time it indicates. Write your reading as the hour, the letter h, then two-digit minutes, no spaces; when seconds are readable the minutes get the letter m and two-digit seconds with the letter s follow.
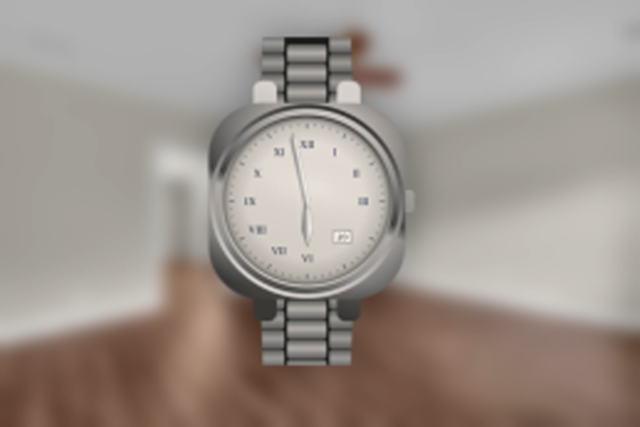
5h58
